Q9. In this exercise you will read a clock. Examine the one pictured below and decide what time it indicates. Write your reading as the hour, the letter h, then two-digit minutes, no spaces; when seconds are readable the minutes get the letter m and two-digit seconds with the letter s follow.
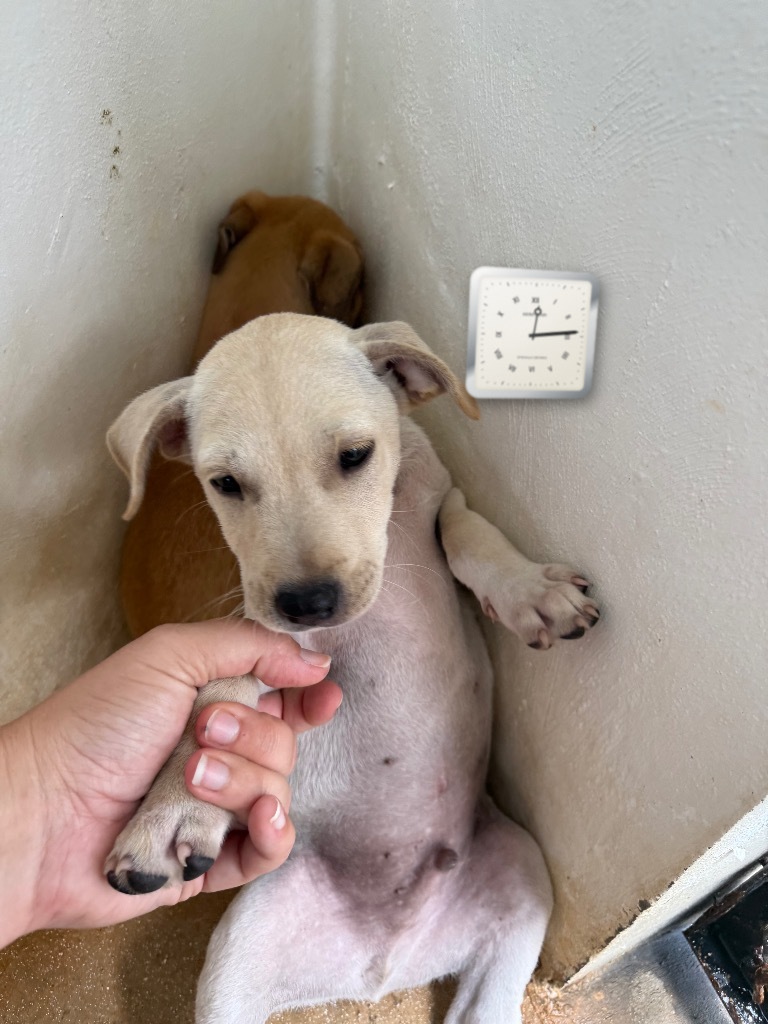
12h14
